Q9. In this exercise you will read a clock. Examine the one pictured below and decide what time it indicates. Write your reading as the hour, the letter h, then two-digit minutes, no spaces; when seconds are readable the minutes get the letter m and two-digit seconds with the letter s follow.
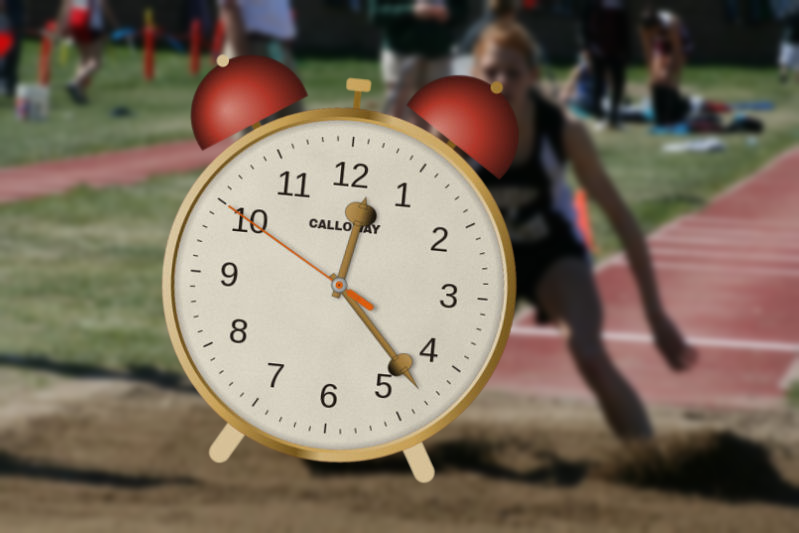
12h22m50s
